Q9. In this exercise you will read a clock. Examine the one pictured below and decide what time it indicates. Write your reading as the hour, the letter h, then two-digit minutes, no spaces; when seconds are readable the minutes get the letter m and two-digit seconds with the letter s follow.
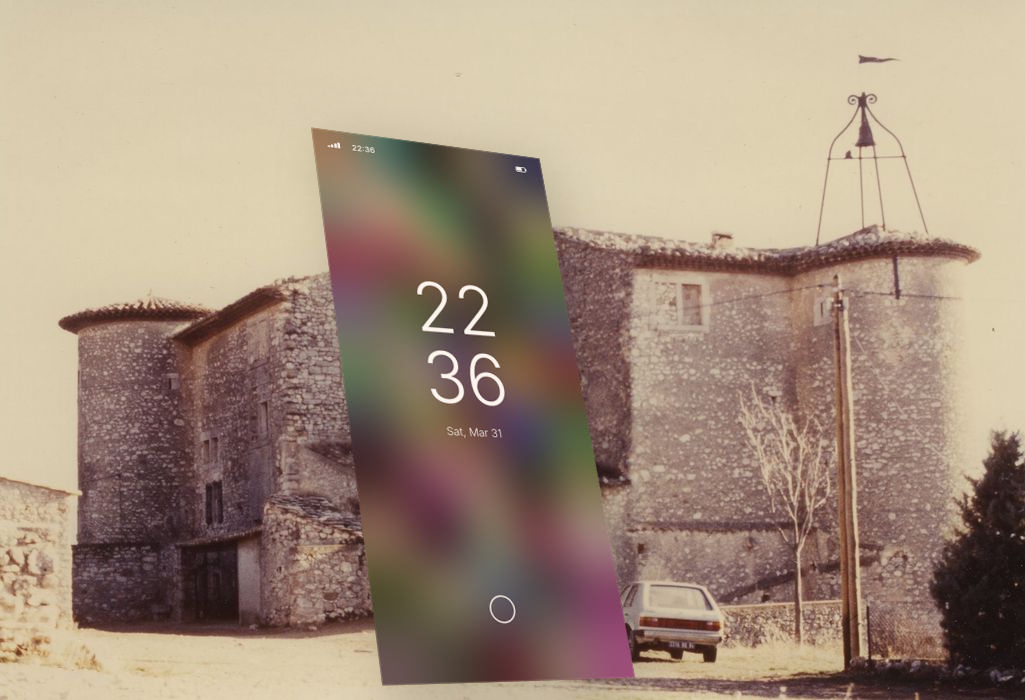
22h36
